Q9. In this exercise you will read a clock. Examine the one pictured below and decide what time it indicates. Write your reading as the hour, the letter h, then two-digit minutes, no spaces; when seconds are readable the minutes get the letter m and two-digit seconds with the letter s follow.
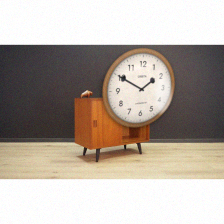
1h50
